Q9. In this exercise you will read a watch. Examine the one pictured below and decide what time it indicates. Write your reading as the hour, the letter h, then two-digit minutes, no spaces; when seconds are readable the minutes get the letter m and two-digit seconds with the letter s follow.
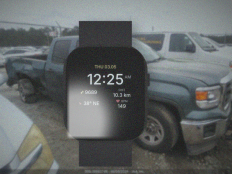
12h25
